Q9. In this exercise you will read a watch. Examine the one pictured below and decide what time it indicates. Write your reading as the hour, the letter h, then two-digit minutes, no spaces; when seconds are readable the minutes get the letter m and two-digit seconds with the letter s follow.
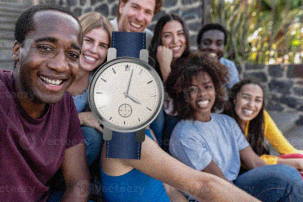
4h02
